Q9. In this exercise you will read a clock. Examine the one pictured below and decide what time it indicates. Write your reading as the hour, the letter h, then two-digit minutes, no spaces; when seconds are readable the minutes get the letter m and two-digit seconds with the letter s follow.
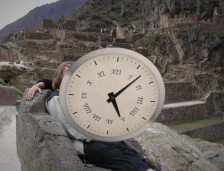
5h07
